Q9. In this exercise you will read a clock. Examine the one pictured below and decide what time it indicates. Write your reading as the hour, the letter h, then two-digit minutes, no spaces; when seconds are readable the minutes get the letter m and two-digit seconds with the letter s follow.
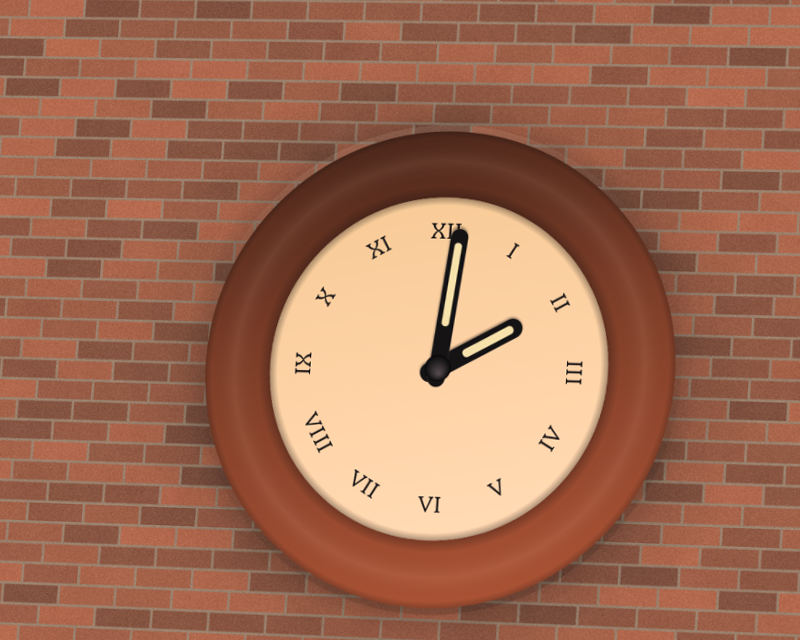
2h01
